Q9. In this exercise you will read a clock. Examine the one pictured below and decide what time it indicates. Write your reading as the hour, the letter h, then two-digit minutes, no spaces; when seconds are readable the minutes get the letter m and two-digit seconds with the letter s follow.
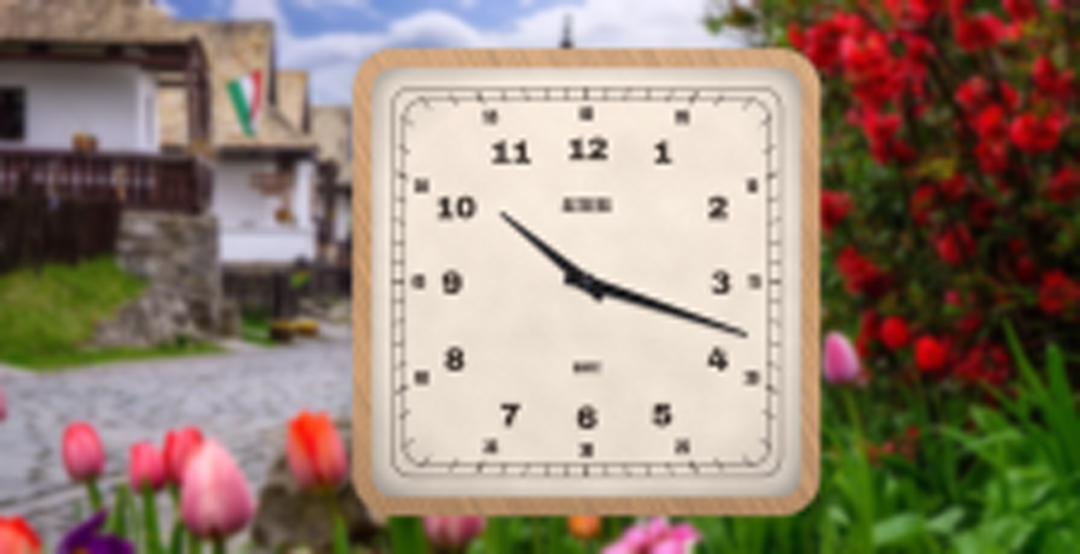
10h18
